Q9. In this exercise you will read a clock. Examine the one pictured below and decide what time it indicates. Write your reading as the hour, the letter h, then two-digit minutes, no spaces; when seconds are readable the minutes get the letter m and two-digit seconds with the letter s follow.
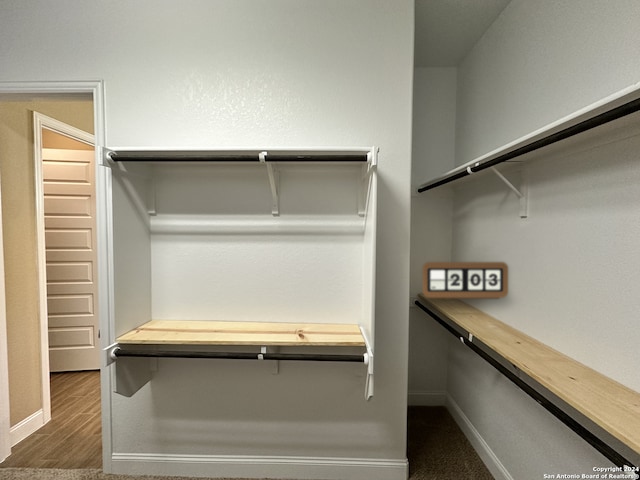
2h03
